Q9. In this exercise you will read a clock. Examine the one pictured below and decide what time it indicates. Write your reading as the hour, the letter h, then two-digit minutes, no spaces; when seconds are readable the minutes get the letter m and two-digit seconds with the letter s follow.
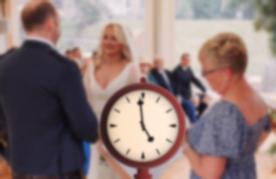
4h59
